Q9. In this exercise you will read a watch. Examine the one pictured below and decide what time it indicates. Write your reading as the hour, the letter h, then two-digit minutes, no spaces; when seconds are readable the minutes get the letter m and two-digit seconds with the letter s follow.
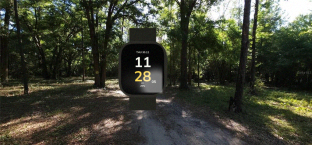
11h28
